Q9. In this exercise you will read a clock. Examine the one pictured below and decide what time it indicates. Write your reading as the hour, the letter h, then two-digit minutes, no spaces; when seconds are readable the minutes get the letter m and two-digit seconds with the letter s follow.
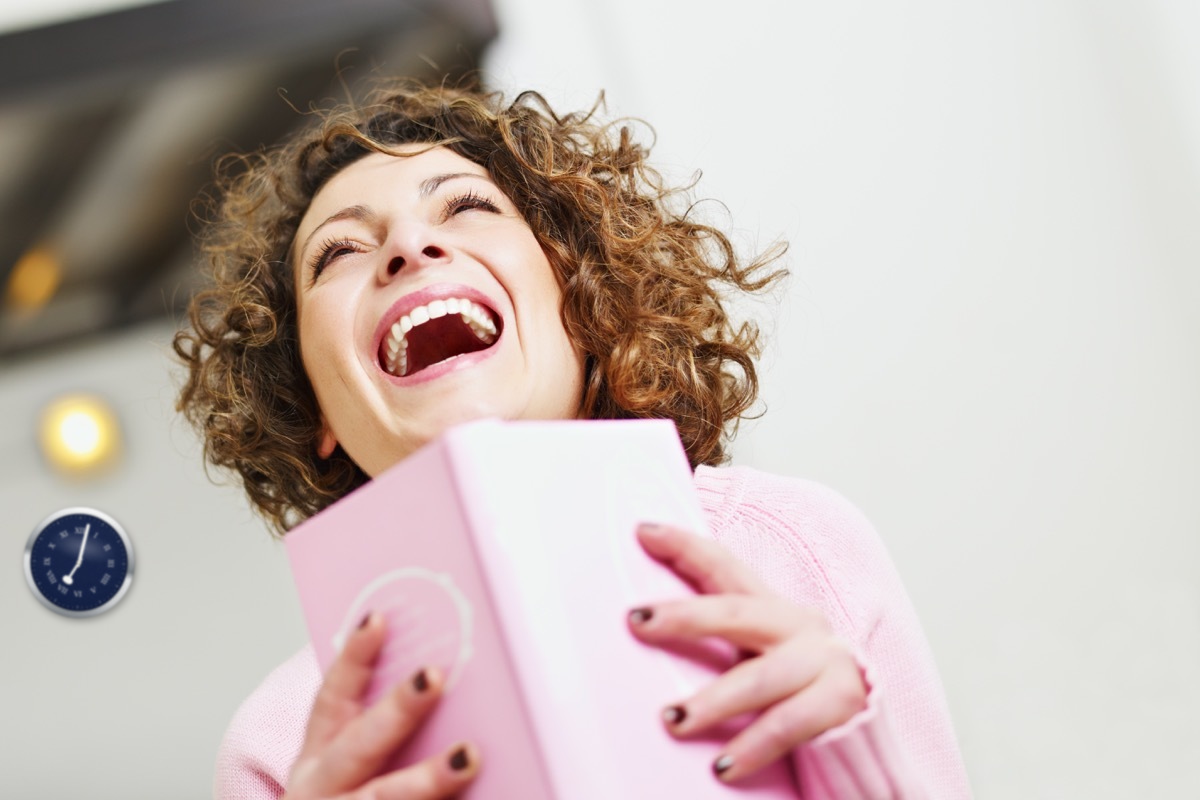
7h02
